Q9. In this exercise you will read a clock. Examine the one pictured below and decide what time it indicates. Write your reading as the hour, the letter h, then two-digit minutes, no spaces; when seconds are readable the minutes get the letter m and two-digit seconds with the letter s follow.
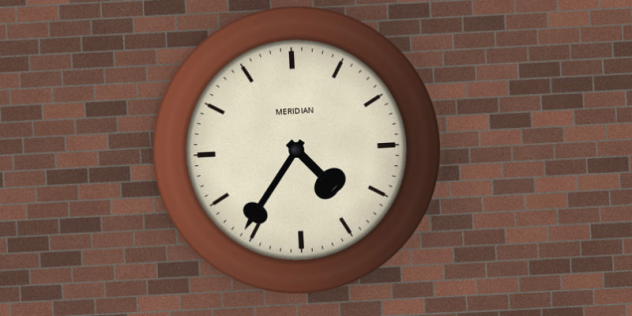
4h36
